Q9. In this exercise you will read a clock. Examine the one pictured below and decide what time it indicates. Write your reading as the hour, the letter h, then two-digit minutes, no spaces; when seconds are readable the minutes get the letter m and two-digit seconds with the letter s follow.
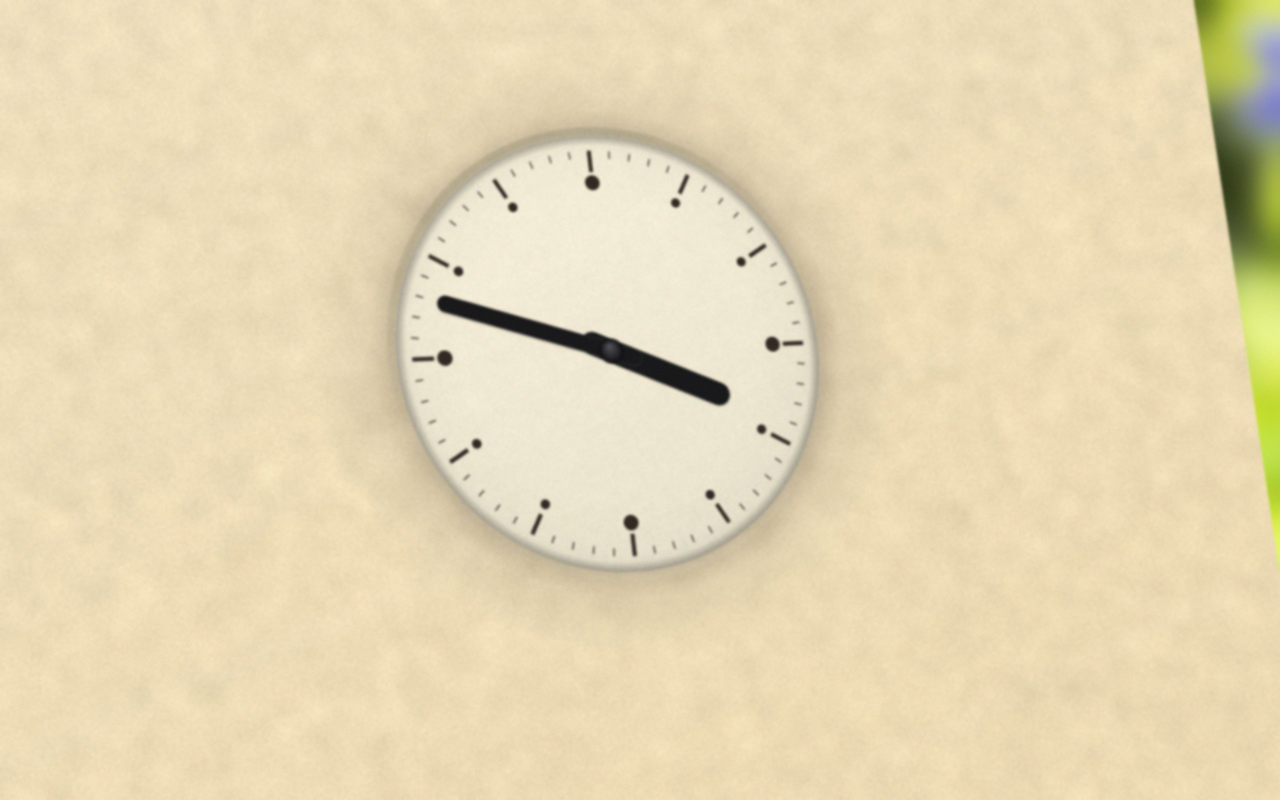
3h48
